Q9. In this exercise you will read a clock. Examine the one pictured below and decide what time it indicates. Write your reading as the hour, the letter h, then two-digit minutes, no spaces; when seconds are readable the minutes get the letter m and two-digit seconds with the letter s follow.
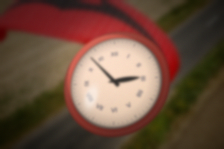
2h53
